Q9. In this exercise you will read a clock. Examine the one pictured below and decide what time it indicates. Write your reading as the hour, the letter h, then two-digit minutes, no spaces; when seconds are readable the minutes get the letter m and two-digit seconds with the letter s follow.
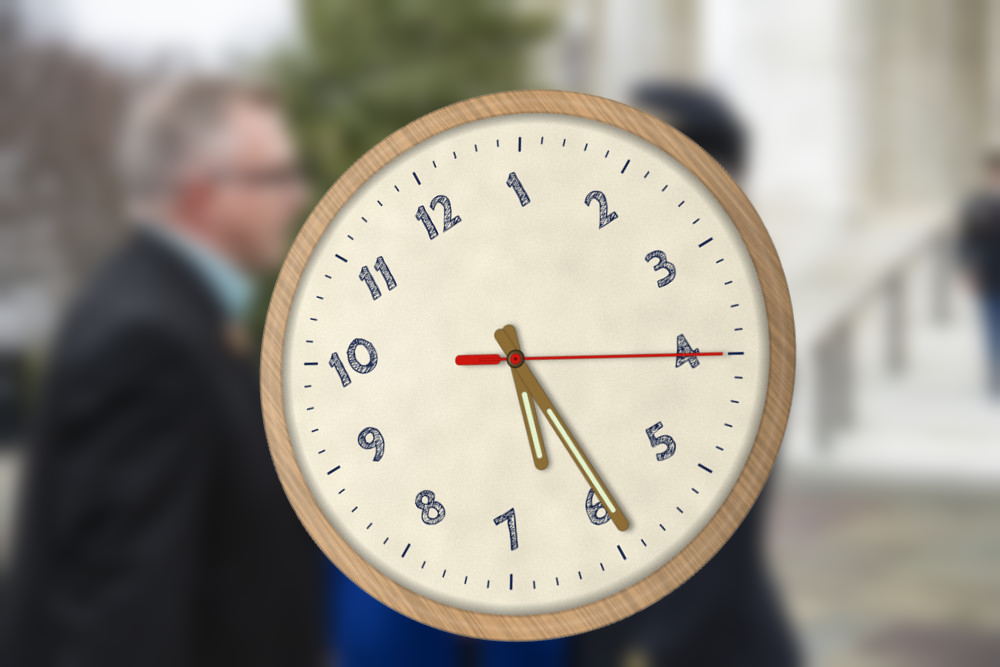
6h29m20s
